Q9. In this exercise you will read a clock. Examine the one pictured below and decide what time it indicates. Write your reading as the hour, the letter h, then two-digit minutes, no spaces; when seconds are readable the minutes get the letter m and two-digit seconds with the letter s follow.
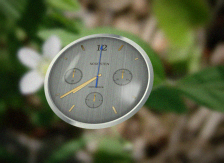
7h39
